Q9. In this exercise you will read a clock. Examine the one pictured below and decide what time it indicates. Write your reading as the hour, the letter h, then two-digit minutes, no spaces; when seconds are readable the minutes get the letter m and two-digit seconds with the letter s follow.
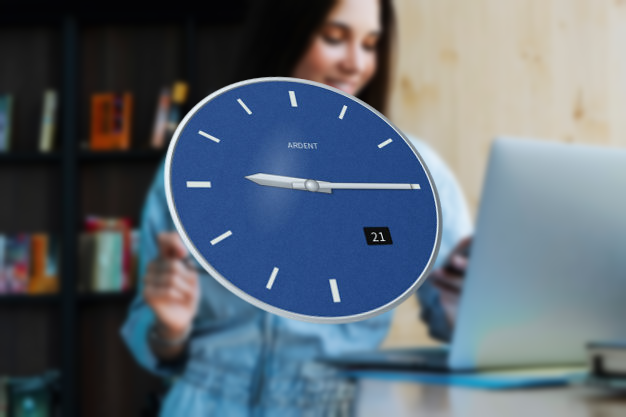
9h15
